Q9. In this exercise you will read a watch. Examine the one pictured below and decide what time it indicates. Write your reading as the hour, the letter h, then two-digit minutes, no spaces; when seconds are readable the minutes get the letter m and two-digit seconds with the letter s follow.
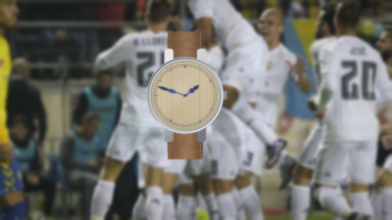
1h48
